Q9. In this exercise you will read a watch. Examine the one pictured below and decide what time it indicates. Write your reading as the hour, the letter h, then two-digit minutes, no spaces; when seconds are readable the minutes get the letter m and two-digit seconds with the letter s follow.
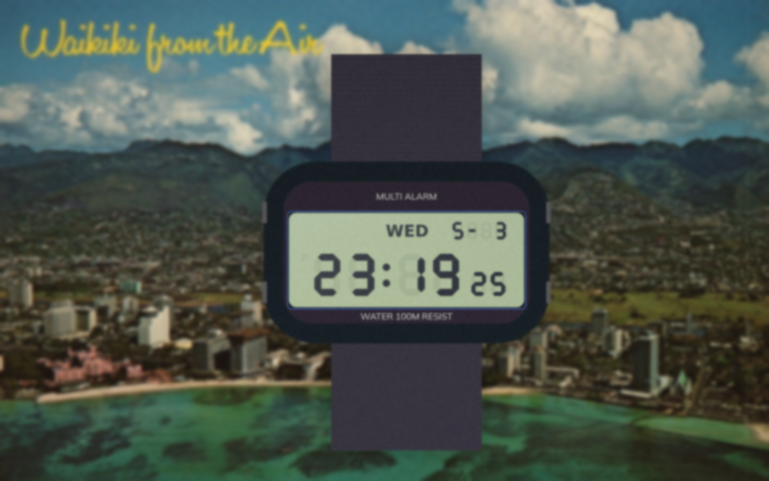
23h19m25s
